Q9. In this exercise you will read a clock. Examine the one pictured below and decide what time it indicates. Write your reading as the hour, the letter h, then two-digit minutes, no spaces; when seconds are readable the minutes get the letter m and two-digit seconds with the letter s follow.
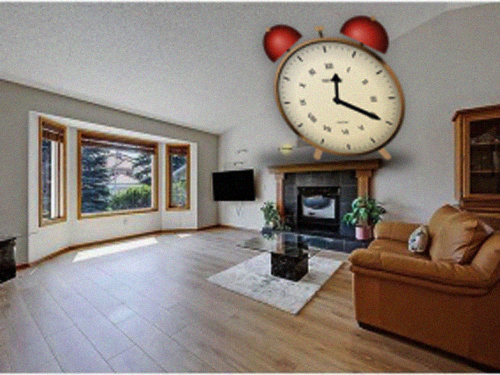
12h20
